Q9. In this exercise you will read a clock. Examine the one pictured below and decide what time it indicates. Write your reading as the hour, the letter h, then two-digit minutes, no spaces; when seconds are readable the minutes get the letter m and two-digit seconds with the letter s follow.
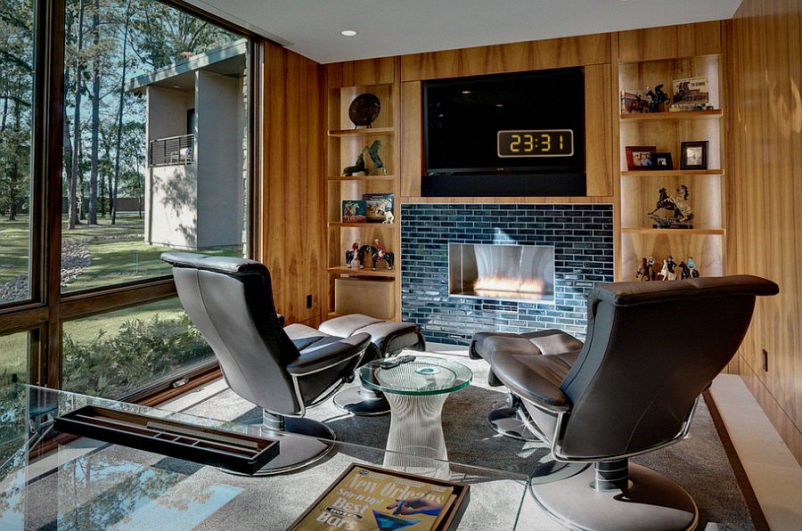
23h31
